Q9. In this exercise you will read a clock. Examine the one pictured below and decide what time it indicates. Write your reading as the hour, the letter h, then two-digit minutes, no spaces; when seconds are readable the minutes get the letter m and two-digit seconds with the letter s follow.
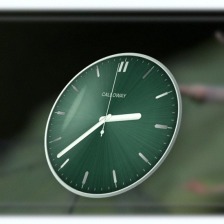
2h36m59s
